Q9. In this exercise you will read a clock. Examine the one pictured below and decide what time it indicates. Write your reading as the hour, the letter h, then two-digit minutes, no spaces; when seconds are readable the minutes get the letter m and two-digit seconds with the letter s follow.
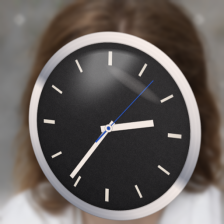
2h36m07s
